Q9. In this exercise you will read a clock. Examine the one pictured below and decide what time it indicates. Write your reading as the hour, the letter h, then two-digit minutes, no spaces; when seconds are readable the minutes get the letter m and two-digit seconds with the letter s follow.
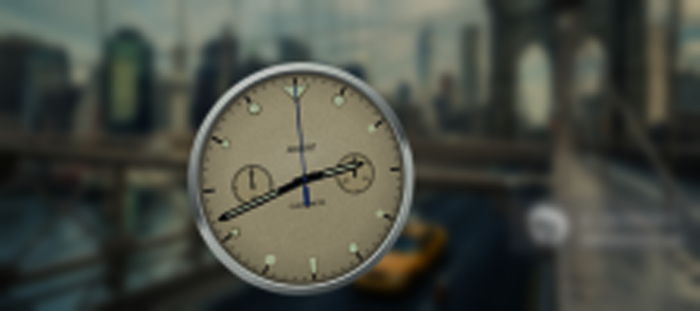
2h42
